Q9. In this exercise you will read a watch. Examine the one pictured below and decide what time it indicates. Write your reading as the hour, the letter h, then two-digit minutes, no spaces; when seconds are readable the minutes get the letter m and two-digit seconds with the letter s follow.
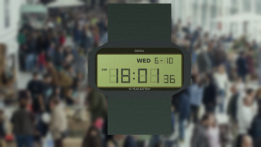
18h01m36s
